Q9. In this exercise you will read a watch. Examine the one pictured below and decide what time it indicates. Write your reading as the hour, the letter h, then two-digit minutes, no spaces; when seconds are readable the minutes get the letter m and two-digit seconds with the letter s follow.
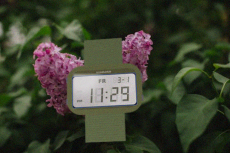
11h29
